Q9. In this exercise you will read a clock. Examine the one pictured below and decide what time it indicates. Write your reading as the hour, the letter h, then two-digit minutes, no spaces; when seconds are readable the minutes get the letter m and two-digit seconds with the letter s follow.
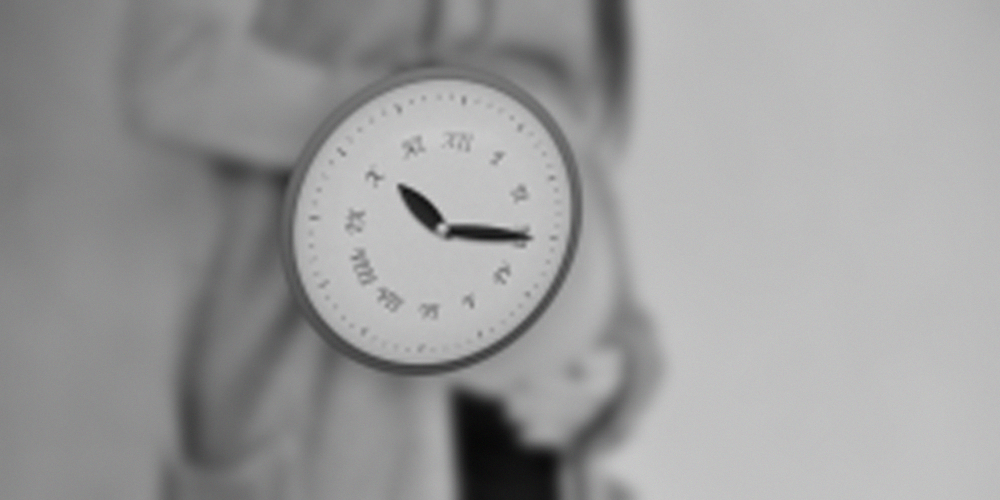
10h15
